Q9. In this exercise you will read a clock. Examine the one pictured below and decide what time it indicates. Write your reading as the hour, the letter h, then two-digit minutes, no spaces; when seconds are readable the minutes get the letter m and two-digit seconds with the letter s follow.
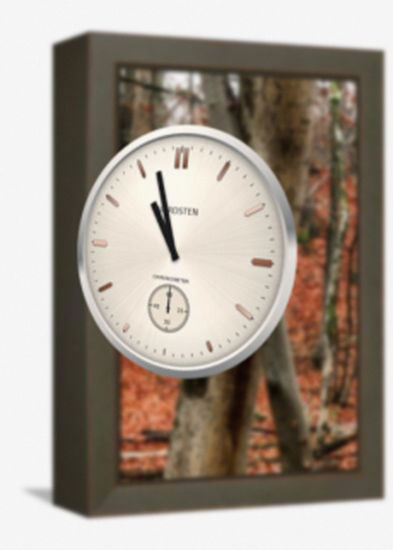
10h57
